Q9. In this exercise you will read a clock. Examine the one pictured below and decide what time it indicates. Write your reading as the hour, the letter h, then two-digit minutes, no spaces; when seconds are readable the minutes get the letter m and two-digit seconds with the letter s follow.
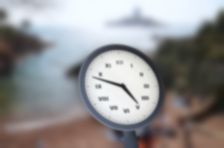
4h48
